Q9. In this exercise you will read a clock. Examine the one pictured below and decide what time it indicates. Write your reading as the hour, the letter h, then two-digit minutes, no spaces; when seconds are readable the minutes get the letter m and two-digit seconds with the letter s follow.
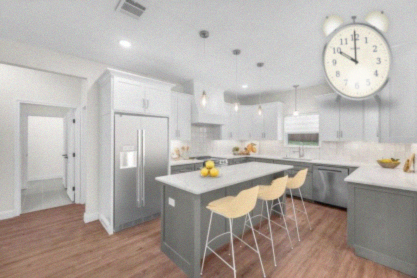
10h00
